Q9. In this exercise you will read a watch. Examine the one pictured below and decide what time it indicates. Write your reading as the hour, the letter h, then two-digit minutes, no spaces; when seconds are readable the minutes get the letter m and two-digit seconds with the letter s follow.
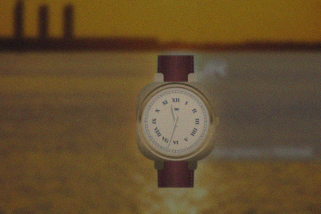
11h33
